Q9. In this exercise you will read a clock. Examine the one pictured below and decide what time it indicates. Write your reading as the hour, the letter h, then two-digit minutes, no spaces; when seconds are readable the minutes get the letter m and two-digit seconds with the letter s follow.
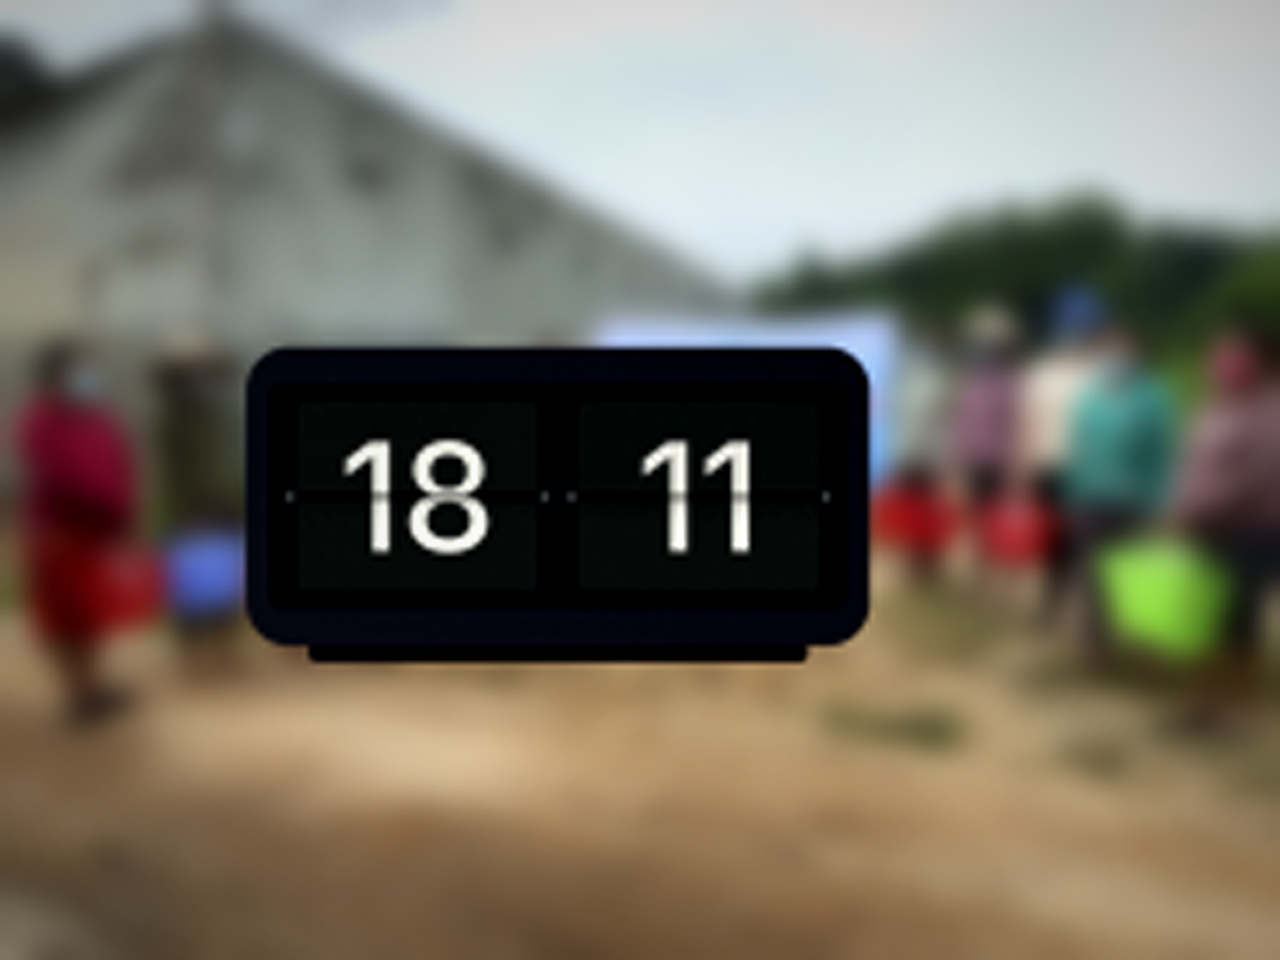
18h11
